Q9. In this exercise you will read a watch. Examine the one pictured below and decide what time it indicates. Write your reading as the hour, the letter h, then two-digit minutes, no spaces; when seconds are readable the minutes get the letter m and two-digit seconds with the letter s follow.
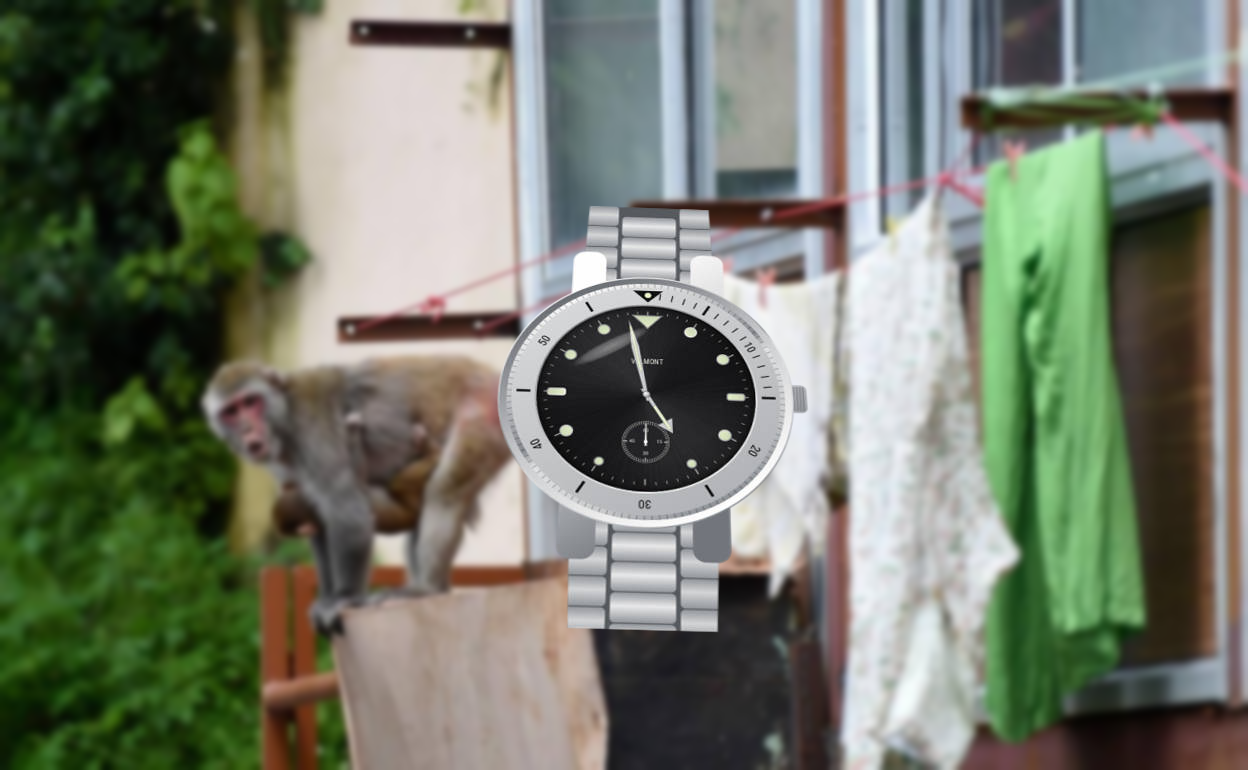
4h58
